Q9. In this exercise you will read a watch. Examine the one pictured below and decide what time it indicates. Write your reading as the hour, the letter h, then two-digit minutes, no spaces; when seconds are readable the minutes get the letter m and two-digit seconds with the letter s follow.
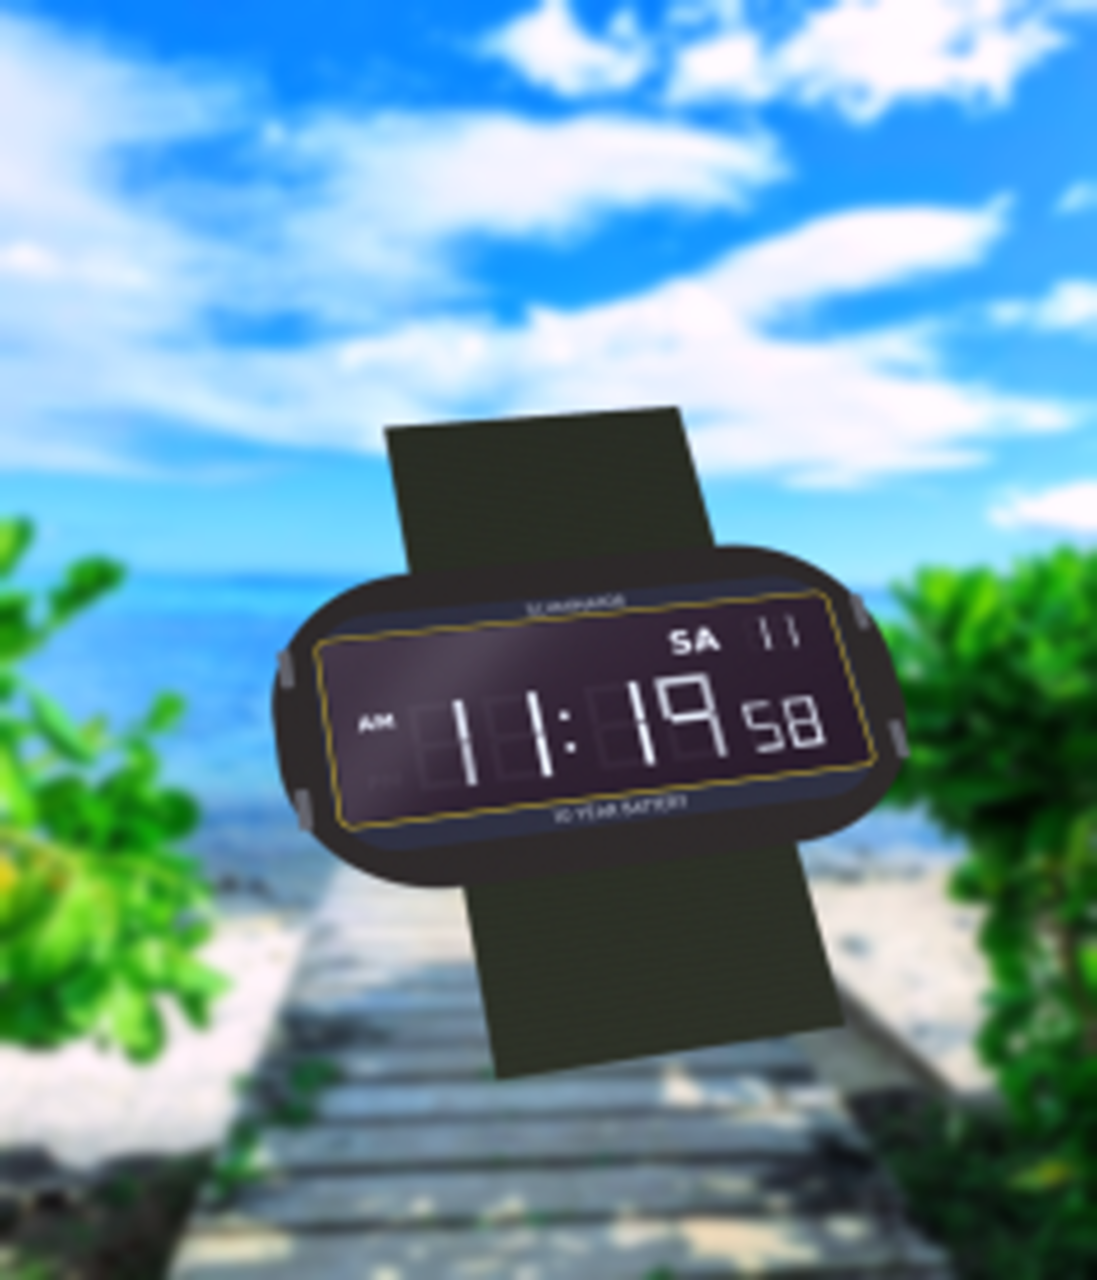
11h19m58s
